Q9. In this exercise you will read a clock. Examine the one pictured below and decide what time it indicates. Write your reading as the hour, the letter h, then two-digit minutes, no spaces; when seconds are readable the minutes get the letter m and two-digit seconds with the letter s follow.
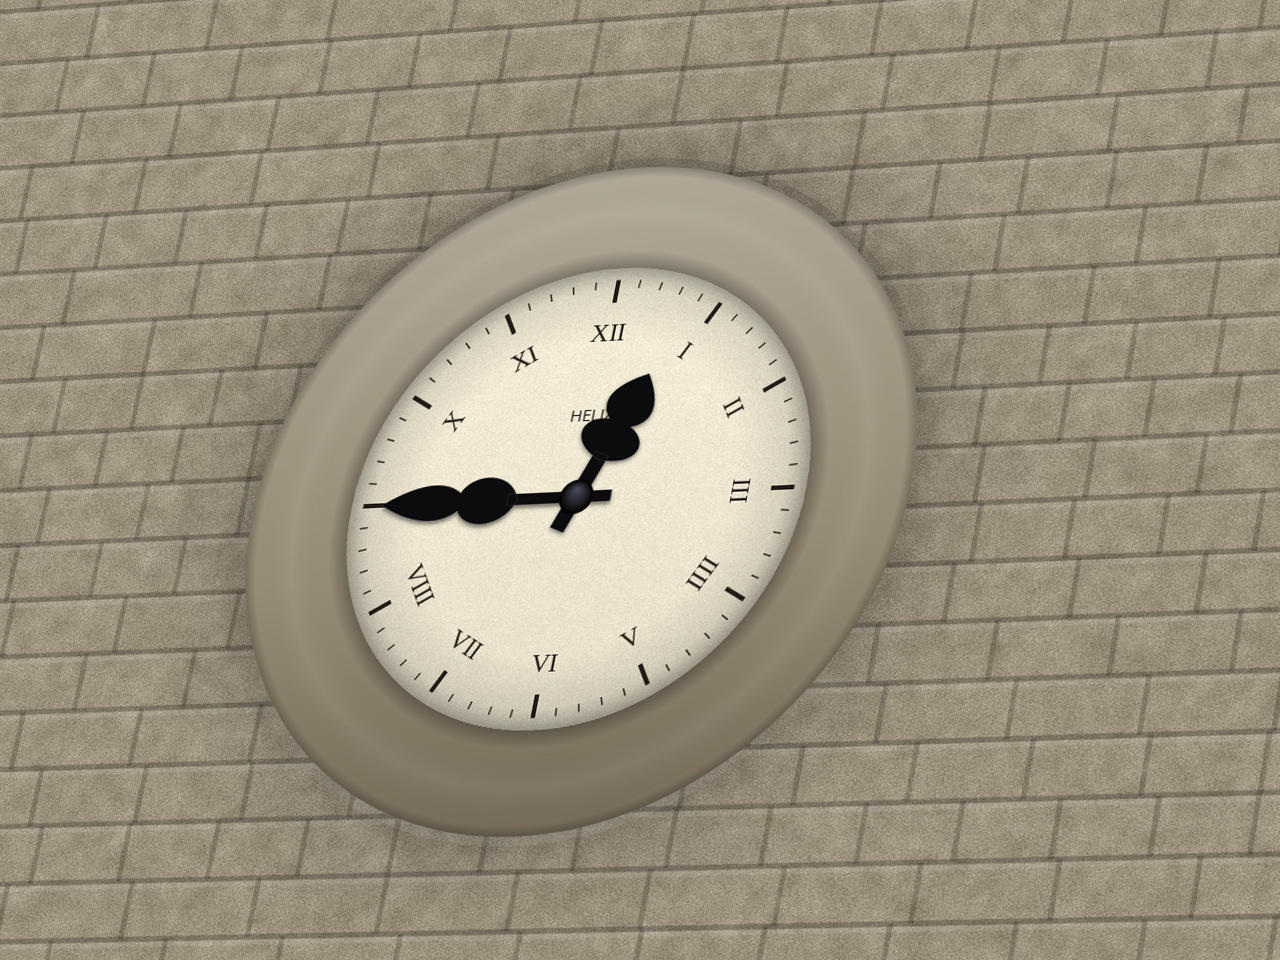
12h45
